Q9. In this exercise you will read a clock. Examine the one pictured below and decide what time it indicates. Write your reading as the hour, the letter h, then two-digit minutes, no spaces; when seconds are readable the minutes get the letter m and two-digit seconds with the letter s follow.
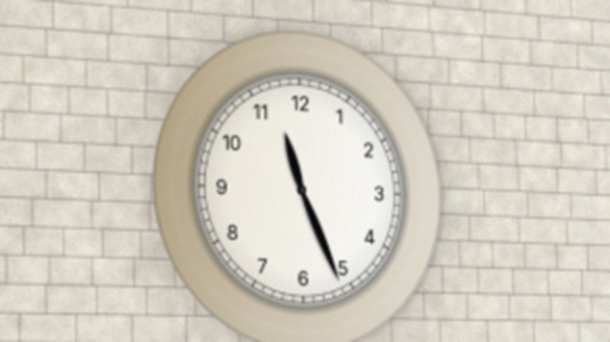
11h26
